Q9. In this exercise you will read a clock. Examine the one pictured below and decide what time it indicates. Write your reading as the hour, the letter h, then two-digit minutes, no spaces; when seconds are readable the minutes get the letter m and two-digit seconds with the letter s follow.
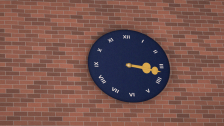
3h17
